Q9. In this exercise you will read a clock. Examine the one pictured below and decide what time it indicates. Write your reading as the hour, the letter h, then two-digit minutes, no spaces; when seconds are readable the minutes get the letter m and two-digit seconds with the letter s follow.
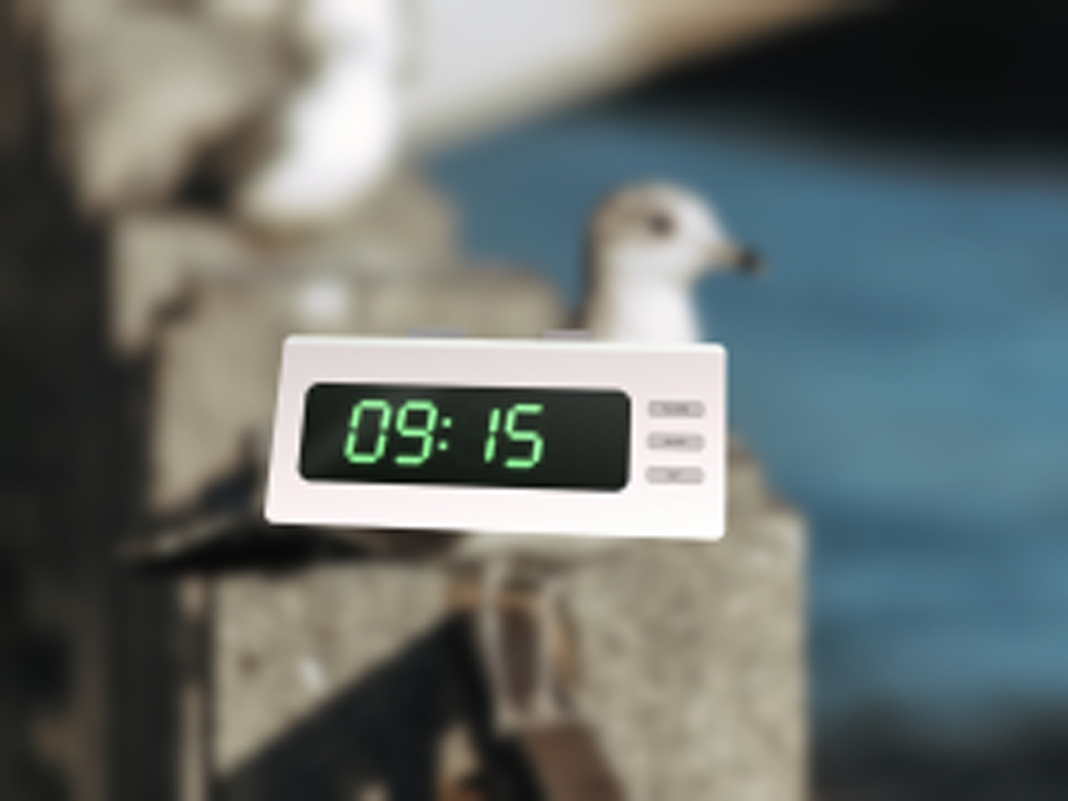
9h15
